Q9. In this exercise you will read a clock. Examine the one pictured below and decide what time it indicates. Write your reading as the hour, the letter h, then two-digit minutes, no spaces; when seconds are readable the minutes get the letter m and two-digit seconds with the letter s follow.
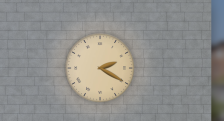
2h20
